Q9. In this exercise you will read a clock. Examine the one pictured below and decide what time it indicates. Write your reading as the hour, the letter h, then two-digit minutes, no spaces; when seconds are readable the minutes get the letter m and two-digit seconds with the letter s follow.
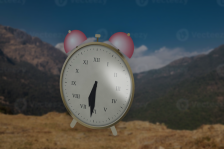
6h31
